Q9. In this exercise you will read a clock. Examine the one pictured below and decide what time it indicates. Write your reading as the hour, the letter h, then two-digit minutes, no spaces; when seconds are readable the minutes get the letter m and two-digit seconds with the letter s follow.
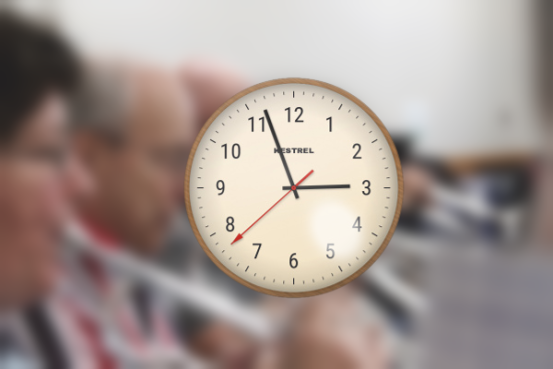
2h56m38s
